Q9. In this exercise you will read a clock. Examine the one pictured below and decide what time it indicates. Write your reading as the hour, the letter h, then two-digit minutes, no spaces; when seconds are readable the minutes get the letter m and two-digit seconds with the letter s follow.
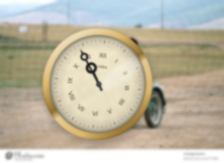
10h54
